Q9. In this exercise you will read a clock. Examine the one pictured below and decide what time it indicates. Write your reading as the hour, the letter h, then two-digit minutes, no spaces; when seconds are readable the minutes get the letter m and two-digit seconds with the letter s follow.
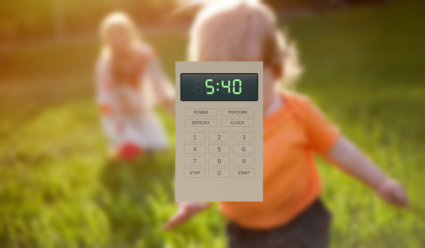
5h40
